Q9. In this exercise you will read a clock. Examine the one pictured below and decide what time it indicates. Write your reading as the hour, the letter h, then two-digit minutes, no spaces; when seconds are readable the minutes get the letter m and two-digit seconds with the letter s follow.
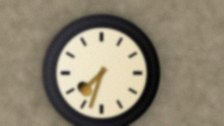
7h33
